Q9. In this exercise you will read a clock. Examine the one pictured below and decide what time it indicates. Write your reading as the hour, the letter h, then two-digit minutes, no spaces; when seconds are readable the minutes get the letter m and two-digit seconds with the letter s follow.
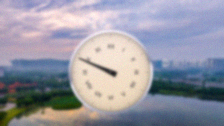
9h49
